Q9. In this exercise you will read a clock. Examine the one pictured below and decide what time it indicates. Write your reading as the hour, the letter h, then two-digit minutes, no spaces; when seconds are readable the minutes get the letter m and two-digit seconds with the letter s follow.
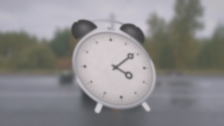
4h09
